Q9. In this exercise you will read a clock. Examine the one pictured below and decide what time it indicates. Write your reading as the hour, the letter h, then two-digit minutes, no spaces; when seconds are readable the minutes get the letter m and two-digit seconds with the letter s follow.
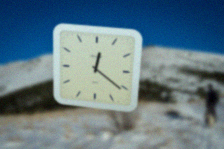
12h21
